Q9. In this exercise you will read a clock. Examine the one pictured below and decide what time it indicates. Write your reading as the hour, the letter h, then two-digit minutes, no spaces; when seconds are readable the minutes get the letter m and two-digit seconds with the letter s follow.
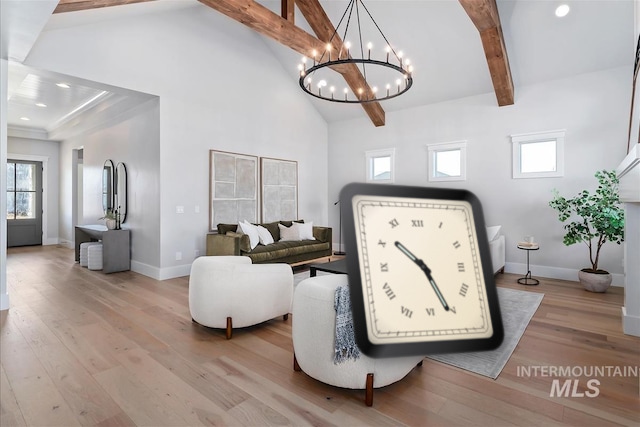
10h26
